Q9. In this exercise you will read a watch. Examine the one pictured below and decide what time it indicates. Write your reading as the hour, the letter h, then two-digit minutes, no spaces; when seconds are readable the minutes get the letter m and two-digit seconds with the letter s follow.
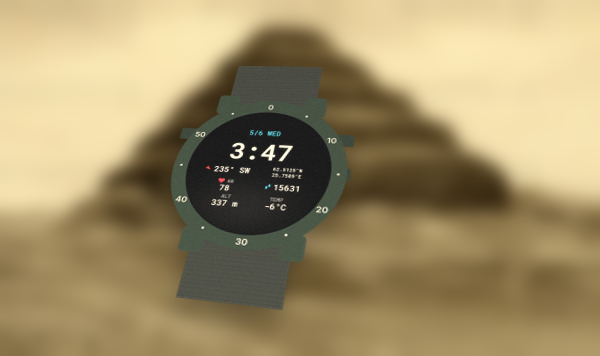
3h47
